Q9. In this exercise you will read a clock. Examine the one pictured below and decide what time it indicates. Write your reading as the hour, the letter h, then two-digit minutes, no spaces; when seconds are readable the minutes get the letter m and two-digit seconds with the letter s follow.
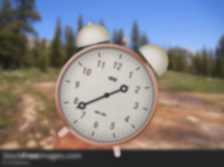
1h38
